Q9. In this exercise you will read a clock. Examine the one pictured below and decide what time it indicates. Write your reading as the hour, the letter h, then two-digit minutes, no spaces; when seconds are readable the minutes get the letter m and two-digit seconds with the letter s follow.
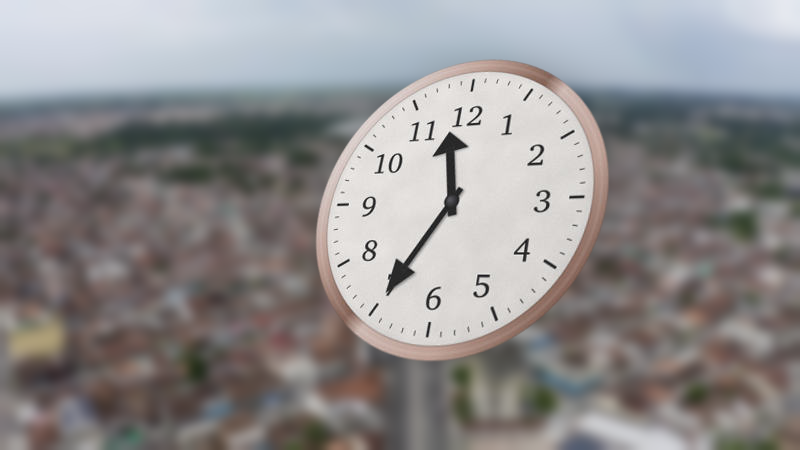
11h35
